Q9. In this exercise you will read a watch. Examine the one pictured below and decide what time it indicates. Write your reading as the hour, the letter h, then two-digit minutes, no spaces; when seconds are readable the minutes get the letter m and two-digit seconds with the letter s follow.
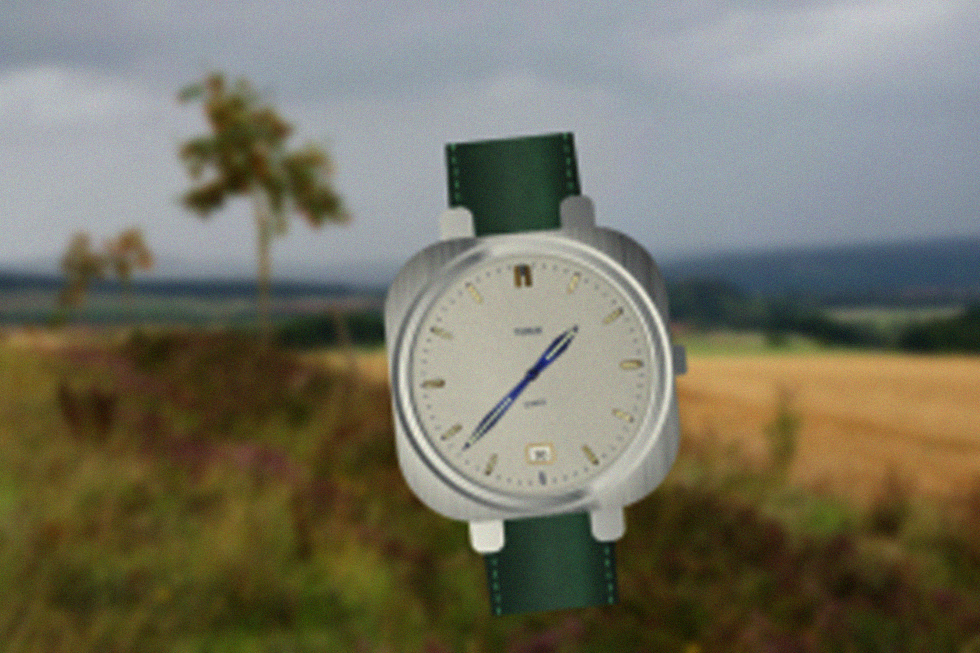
1h38
